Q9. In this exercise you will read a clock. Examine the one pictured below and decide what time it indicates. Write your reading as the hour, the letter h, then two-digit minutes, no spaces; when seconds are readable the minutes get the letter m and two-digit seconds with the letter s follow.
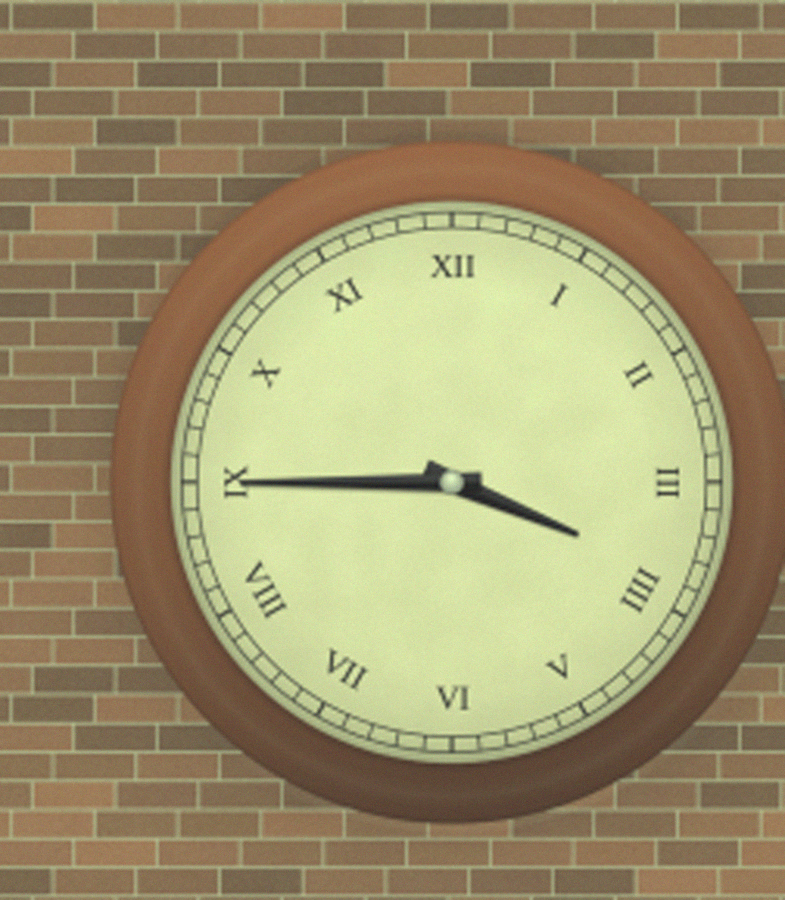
3h45
